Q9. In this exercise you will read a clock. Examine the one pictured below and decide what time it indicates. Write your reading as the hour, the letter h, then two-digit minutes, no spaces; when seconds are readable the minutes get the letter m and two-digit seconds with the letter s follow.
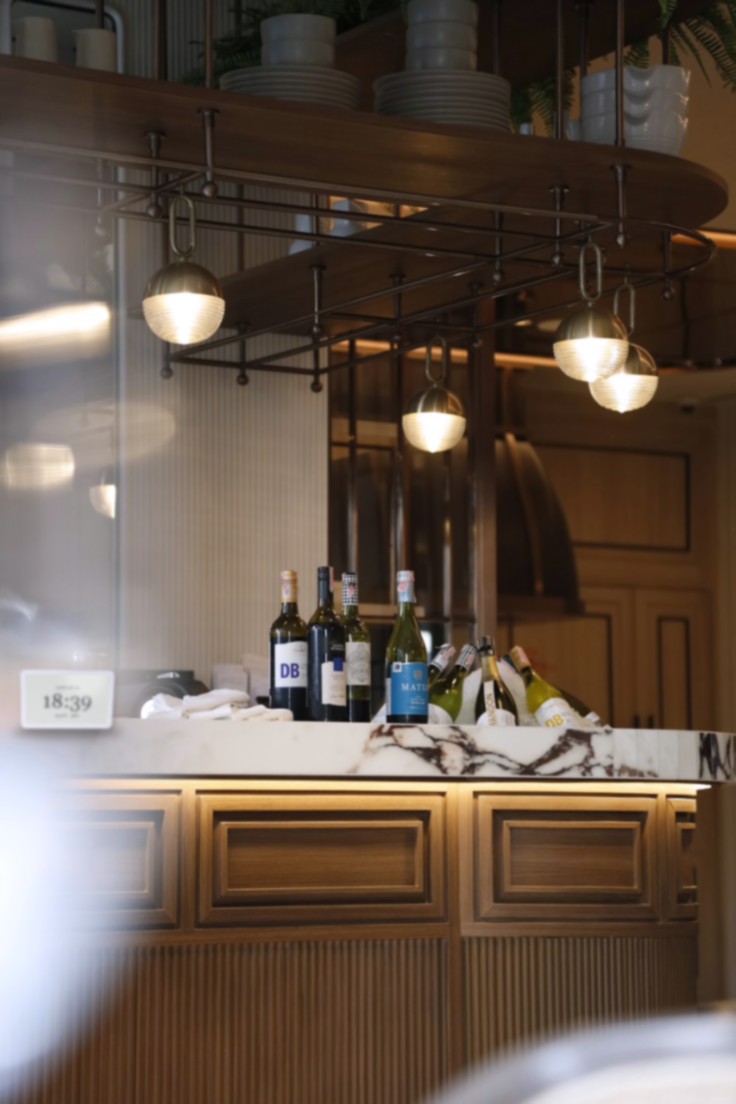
18h39
